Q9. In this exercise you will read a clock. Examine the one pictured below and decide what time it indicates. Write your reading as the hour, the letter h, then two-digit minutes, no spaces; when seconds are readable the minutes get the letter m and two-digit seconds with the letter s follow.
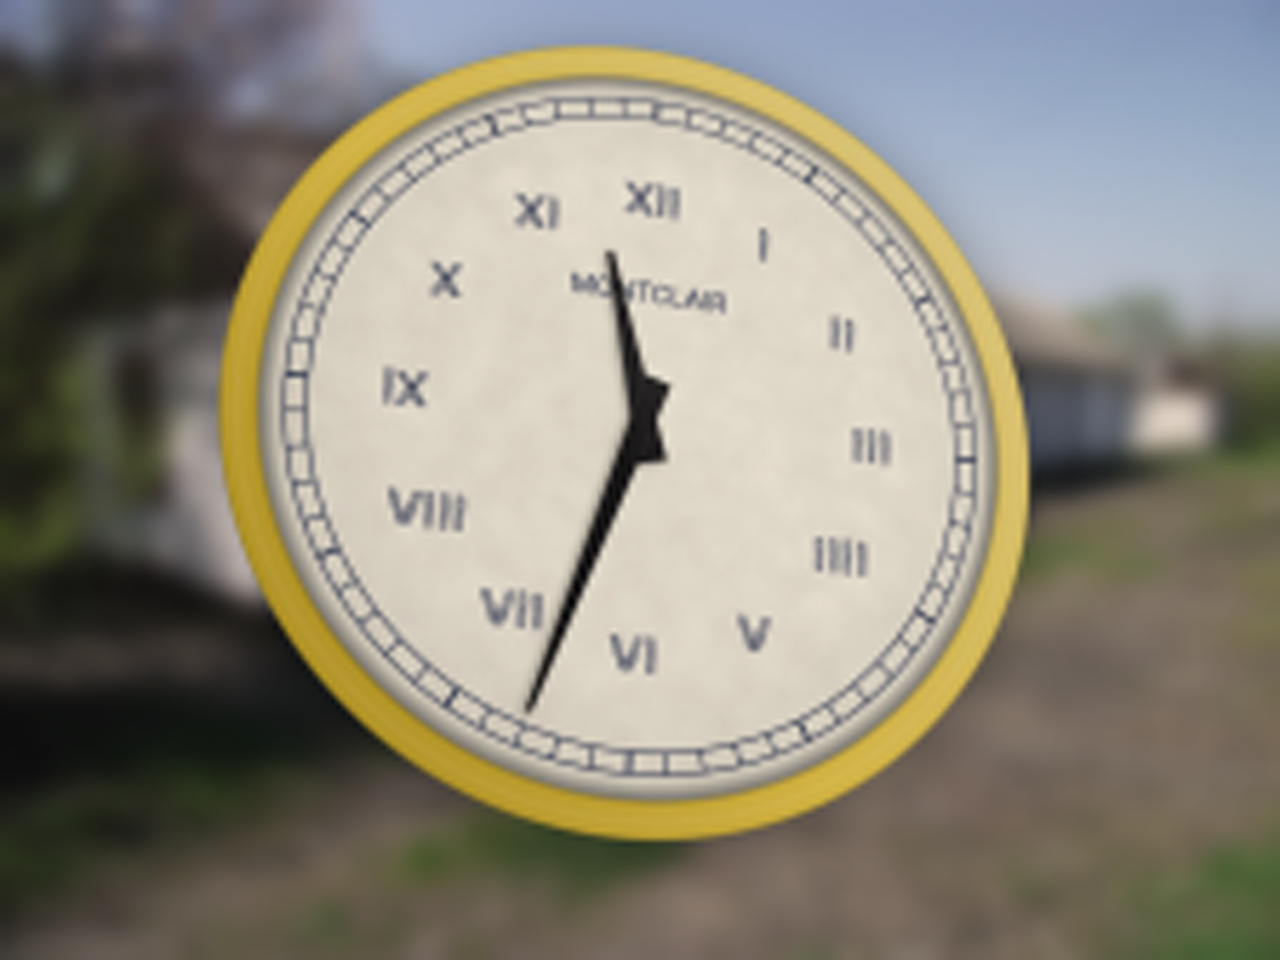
11h33
